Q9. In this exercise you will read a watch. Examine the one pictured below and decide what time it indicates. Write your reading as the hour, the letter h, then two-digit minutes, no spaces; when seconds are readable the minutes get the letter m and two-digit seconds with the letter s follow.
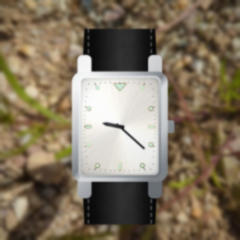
9h22
